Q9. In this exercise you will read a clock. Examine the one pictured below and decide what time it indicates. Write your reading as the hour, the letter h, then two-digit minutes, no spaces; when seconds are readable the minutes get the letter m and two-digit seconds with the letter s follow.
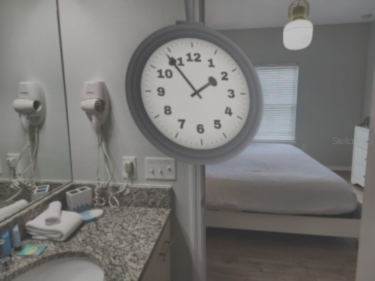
1h54
